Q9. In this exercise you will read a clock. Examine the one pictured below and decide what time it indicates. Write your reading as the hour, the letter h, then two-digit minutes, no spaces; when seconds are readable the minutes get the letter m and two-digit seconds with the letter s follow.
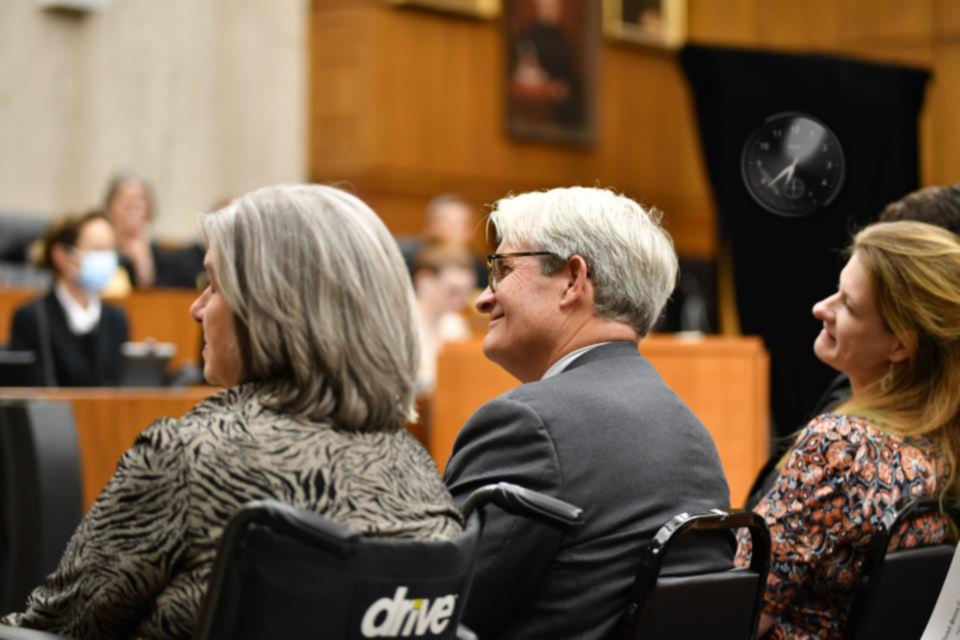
6h38
